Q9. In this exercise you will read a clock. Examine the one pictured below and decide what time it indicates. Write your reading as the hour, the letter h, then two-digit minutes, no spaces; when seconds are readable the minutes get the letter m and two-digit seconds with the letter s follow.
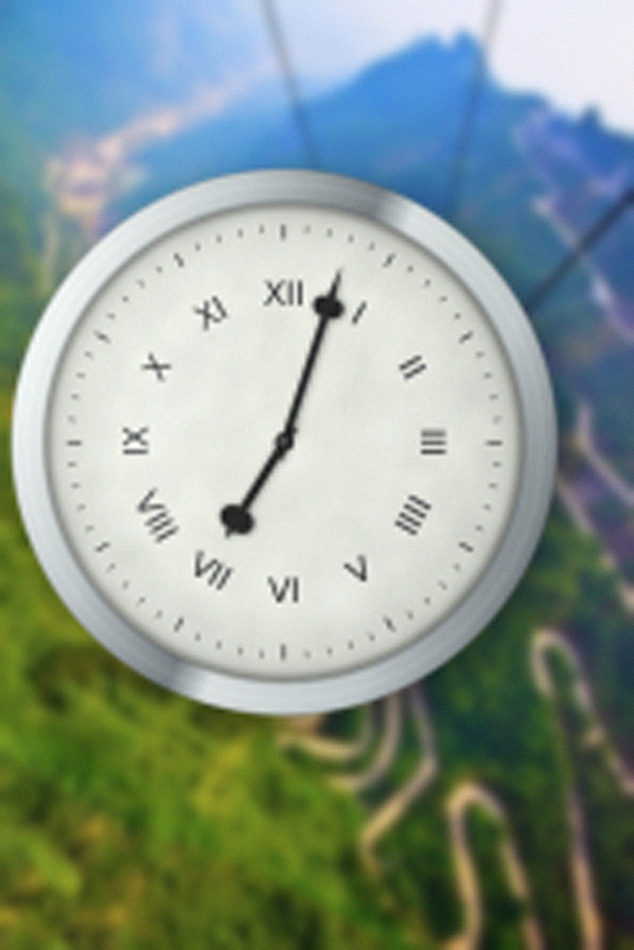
7h03
